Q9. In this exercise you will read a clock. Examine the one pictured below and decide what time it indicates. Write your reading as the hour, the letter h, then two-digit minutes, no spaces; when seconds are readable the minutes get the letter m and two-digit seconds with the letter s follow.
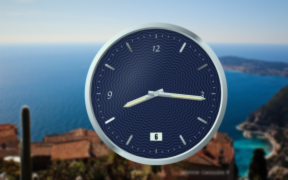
8h16
